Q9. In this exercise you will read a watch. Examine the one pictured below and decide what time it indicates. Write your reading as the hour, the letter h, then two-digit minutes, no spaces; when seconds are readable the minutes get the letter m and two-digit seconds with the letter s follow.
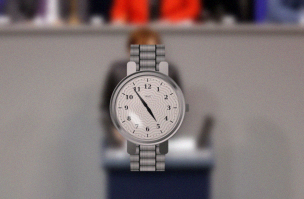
4h54
